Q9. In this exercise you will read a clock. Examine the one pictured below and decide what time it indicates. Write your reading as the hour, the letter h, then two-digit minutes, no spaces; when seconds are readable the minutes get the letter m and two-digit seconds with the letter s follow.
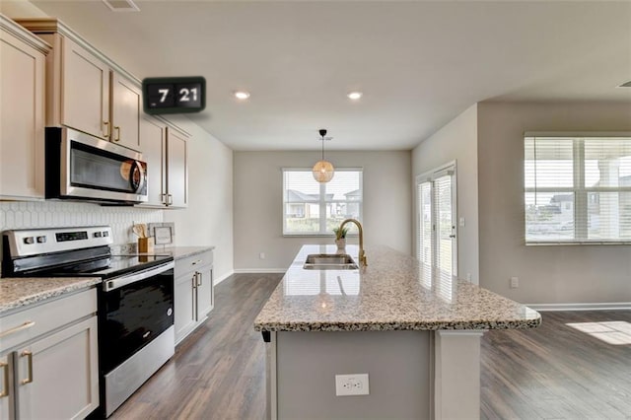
7h21
